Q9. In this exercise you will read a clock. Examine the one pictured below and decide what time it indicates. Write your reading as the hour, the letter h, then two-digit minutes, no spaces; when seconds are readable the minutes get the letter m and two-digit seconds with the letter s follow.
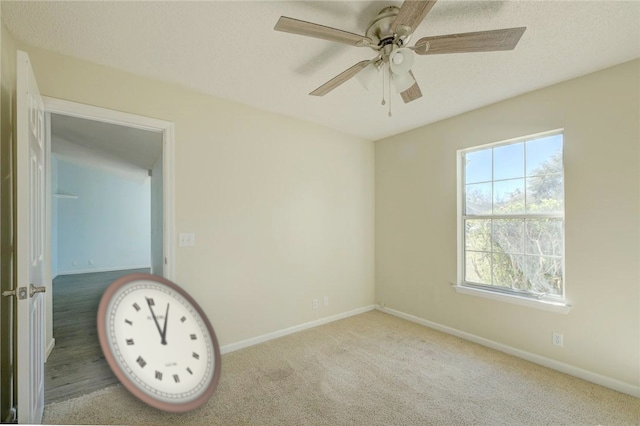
12h59
